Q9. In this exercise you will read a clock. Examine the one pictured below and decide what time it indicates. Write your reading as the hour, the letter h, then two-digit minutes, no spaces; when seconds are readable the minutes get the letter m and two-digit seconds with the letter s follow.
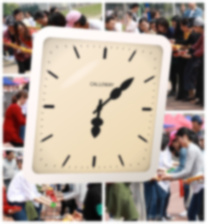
6h08
